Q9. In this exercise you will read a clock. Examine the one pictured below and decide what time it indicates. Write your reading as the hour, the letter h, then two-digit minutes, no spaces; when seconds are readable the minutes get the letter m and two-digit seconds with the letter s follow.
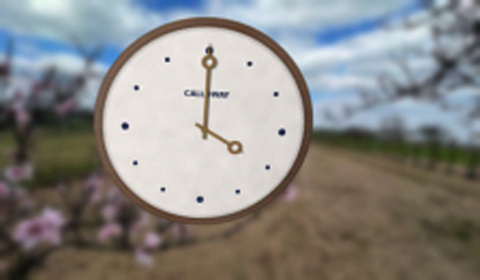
4h00
